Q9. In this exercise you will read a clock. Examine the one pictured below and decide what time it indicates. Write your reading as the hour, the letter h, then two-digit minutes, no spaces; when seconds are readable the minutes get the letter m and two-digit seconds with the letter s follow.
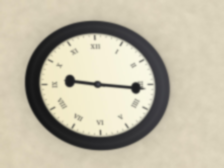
9h16
